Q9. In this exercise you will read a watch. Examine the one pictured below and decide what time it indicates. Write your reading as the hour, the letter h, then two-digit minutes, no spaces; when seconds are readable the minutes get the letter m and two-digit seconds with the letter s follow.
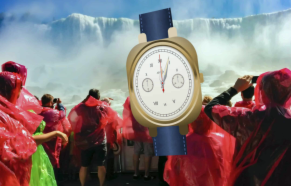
12h04
